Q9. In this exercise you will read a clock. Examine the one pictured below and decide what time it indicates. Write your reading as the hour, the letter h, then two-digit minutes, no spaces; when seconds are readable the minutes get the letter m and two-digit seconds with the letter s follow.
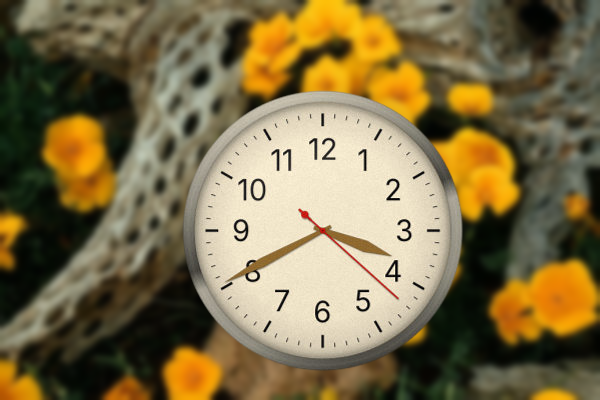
3h40m22s
